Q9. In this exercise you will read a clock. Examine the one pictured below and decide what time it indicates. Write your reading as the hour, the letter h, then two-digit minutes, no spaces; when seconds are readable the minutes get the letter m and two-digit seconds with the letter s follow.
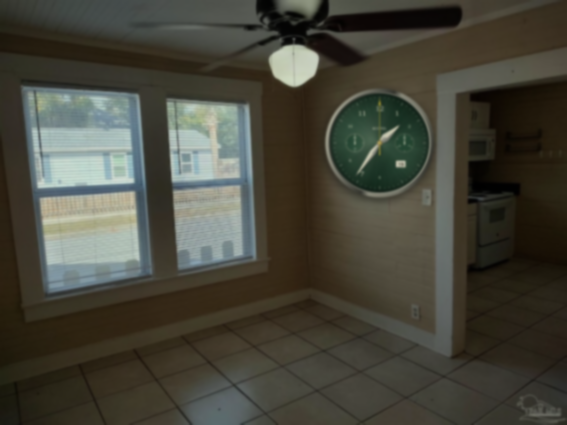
1h36
